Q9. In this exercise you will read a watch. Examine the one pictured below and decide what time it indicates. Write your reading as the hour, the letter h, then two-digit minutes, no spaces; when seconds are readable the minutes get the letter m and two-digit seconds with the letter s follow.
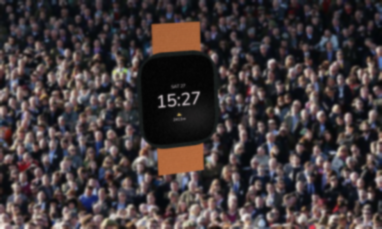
15h27
